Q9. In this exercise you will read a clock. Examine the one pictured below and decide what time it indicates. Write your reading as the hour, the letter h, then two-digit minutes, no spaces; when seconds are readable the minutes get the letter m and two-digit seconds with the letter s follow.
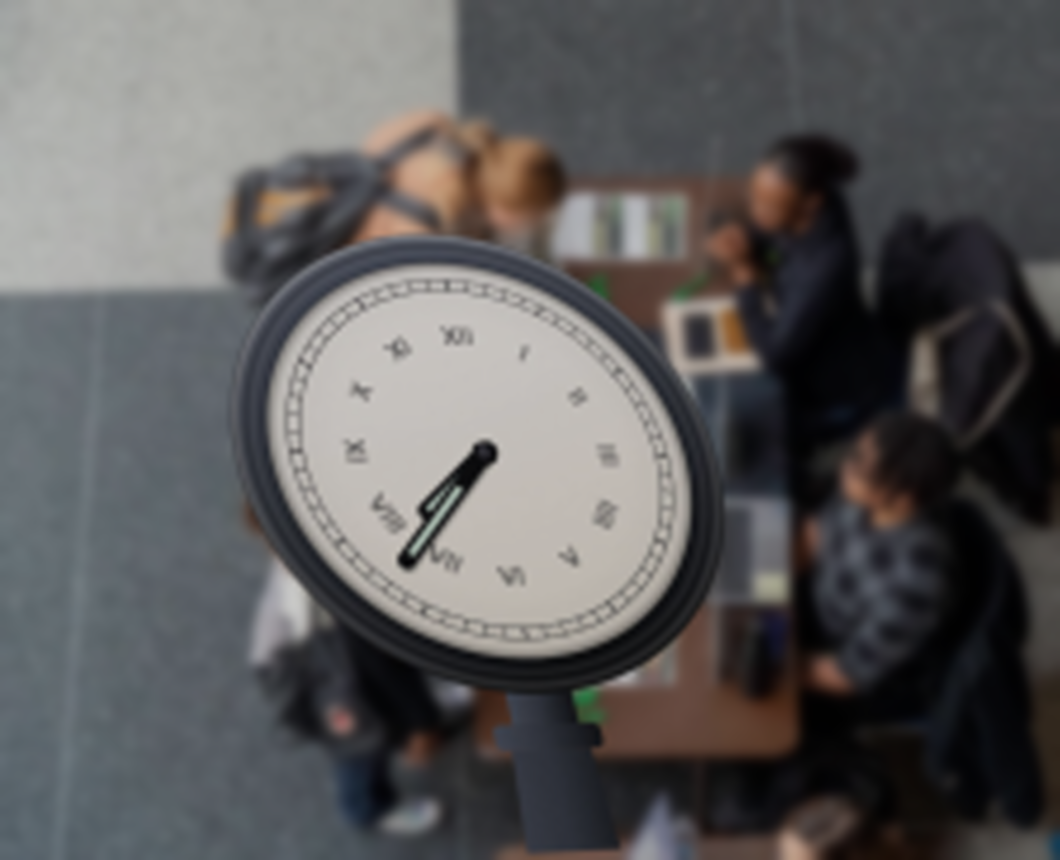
7h37
